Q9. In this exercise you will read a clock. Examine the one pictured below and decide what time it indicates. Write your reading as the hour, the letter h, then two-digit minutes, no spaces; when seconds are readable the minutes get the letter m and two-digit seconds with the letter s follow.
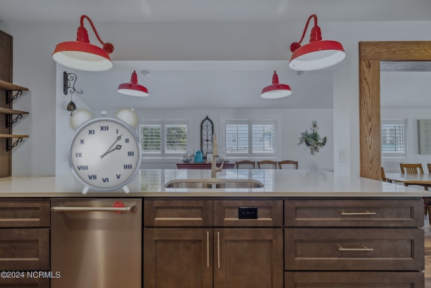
2h07
